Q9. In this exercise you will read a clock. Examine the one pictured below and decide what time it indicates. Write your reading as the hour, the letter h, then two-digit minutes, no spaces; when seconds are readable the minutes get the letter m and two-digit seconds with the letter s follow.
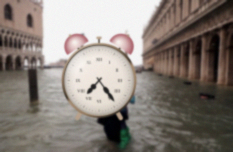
7h24
